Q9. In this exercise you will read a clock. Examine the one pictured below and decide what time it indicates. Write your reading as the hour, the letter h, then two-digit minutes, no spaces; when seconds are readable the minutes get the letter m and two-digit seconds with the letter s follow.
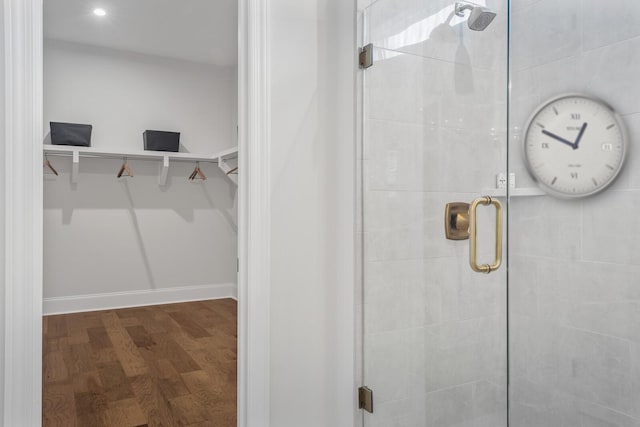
12h49
